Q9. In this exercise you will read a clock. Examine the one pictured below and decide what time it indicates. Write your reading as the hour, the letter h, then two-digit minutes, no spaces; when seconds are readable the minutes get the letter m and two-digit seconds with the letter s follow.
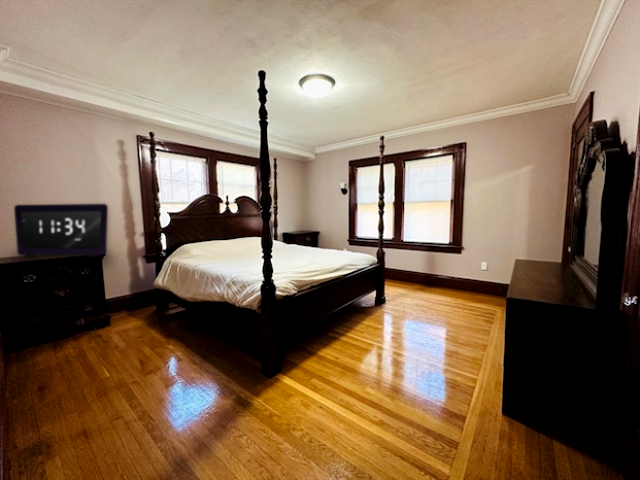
11h34
